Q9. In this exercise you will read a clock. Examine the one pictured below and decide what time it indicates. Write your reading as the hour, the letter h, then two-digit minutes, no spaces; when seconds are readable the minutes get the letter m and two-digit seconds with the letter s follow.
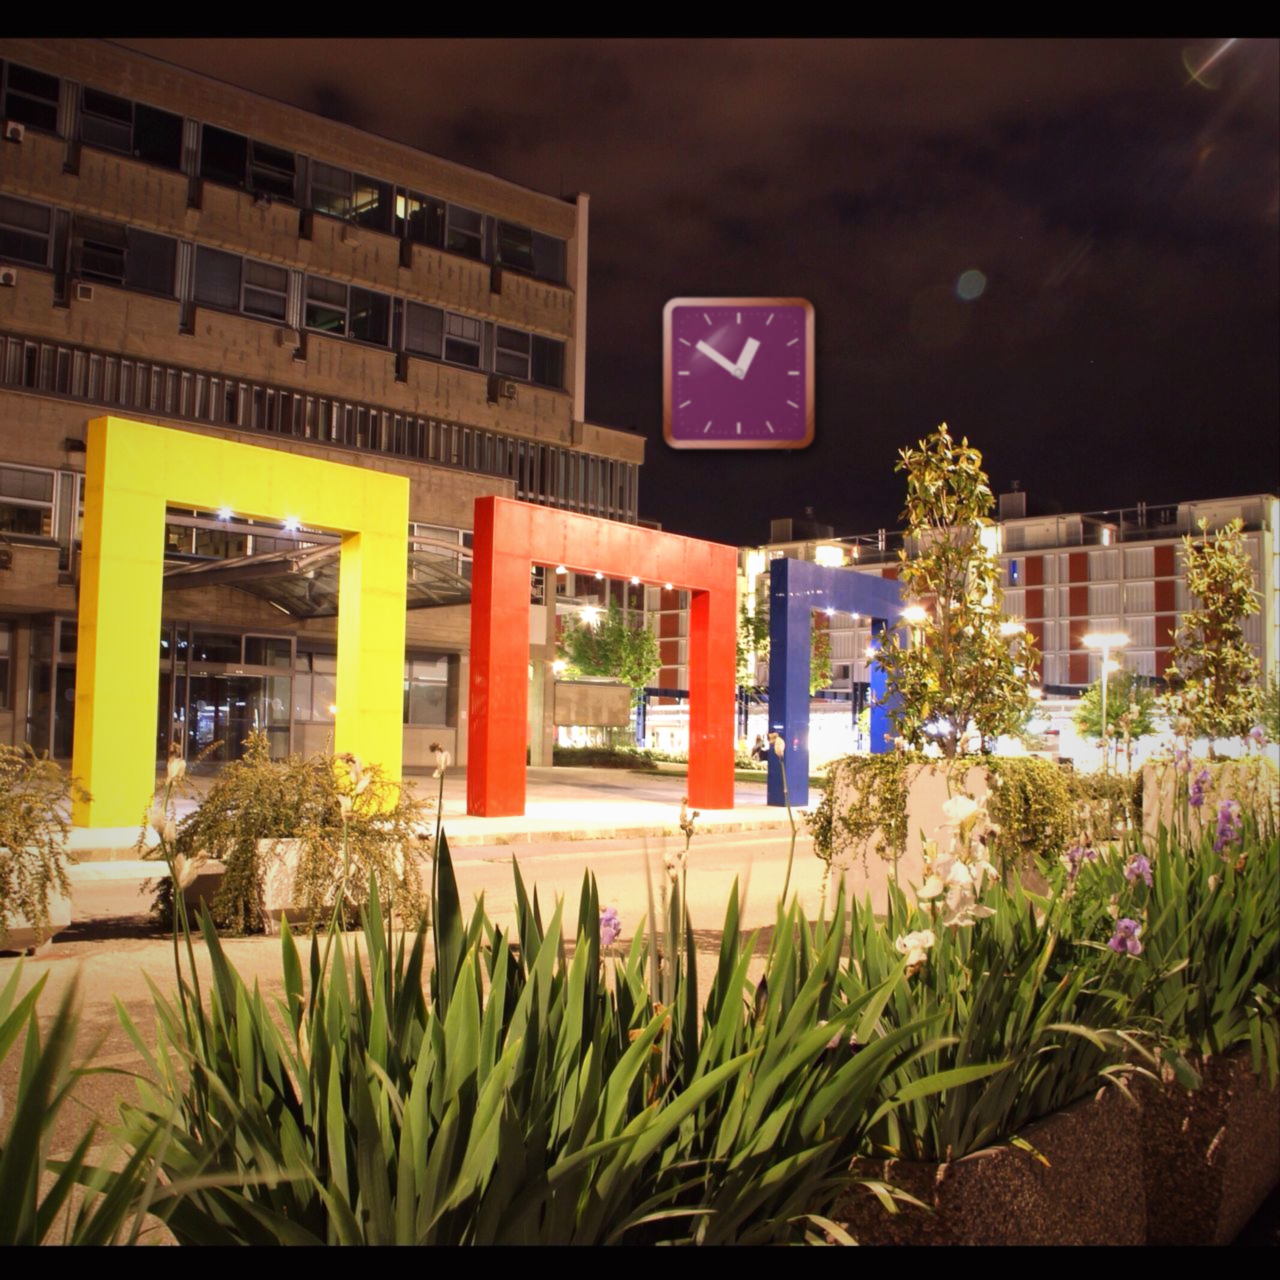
12h51
